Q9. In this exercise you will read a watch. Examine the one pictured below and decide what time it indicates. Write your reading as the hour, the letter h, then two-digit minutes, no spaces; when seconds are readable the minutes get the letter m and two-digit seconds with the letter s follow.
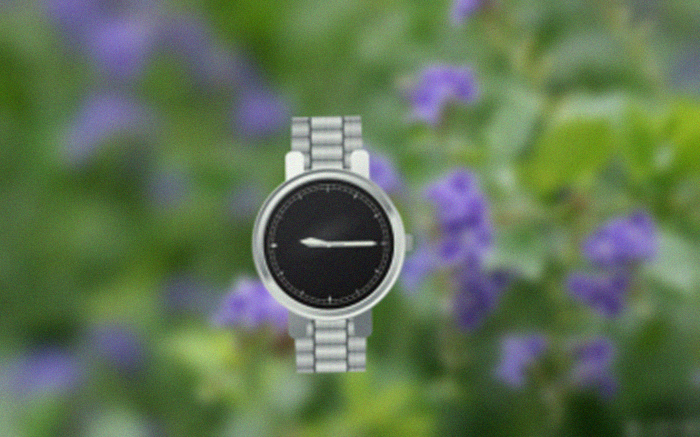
9h15
